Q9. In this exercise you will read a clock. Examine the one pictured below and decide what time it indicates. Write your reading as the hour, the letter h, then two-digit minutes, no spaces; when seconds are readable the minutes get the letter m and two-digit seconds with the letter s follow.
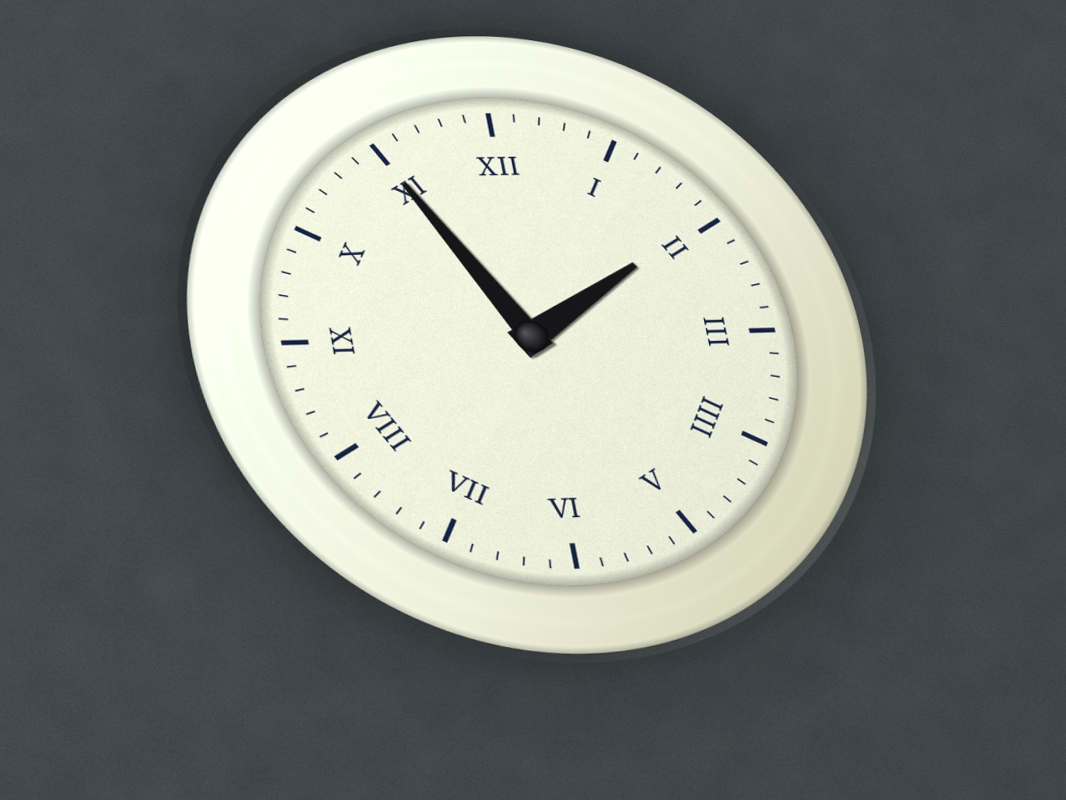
1h55
